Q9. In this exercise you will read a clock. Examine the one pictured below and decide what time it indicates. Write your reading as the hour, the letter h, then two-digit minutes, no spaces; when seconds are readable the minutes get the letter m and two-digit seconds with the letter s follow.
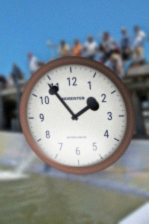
1h54
